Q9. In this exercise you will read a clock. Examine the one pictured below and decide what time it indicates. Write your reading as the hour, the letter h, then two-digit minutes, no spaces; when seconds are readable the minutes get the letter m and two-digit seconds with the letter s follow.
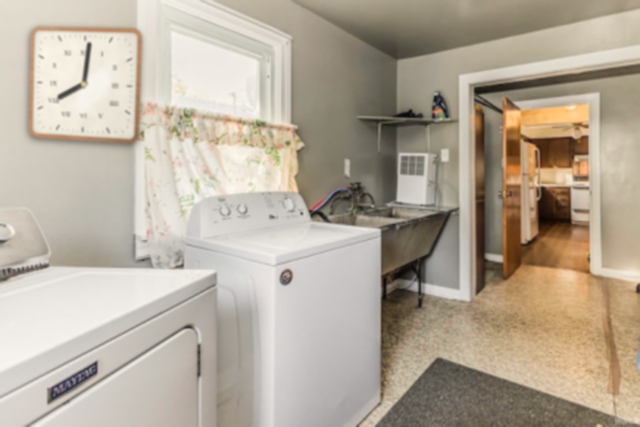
8h01
